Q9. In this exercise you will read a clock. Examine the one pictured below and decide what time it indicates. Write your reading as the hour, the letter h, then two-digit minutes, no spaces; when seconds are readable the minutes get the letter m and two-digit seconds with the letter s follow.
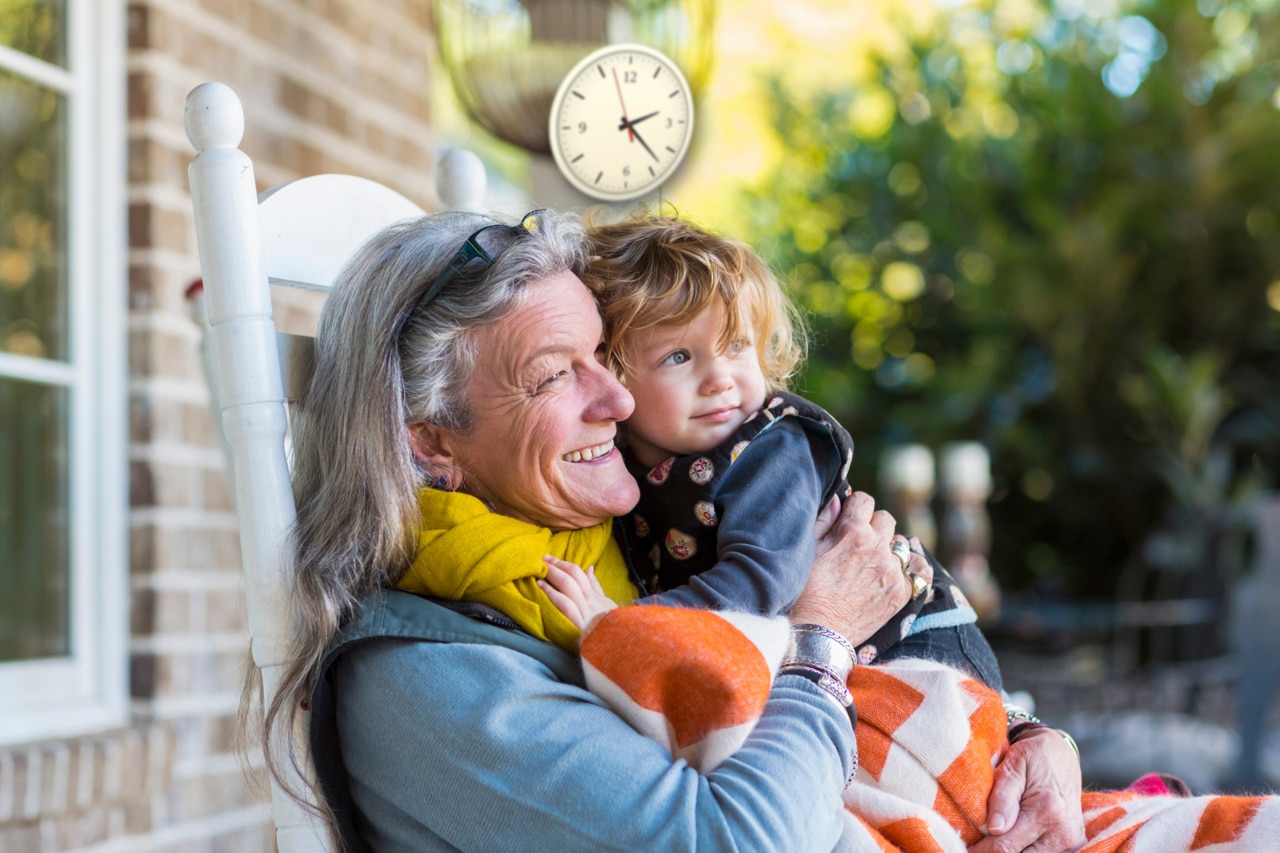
2h22m57s
